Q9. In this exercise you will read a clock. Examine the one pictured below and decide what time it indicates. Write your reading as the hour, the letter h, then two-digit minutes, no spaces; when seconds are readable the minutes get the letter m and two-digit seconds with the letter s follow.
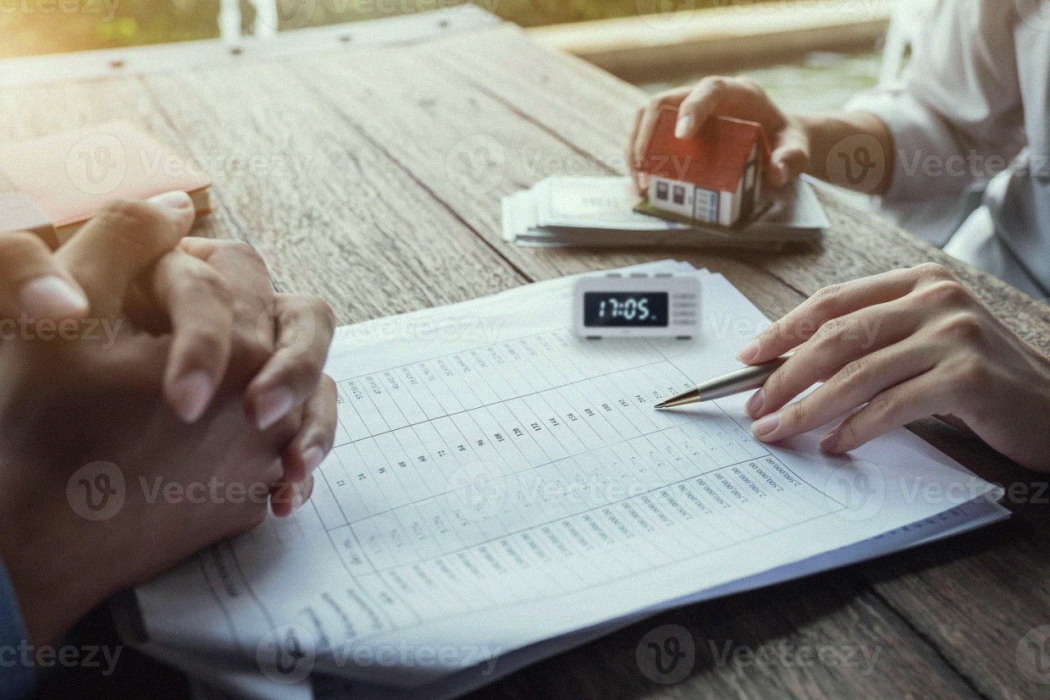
17h05
